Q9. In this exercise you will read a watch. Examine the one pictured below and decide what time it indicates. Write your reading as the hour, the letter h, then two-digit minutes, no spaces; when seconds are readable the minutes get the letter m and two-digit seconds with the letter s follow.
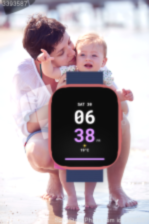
6h38
